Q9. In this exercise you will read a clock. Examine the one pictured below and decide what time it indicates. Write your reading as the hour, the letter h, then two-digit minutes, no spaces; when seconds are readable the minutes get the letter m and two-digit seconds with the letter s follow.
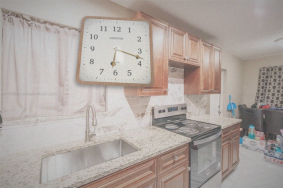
6h18
